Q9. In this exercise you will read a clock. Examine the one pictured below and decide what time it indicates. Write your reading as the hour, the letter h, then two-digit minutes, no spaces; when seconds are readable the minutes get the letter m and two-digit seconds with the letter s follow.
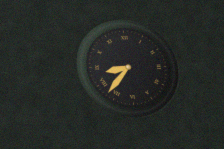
8h37
